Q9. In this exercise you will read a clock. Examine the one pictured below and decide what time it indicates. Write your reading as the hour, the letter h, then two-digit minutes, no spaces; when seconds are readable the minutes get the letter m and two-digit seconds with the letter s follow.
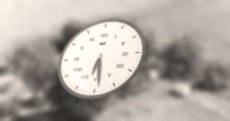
6h29
